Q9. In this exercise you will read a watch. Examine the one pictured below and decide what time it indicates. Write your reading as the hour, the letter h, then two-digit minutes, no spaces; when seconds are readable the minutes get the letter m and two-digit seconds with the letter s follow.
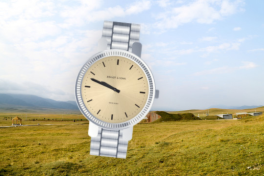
9h48
